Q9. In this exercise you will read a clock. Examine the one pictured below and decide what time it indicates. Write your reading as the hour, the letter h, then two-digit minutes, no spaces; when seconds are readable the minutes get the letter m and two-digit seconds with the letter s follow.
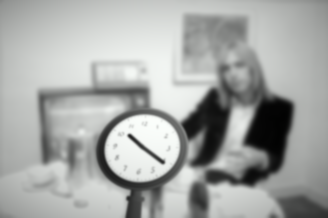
10h21
